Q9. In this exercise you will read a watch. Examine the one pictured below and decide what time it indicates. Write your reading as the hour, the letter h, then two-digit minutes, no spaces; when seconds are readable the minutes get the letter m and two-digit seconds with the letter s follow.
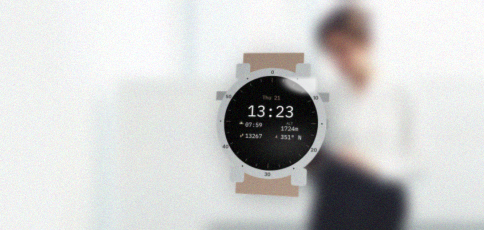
13h23
